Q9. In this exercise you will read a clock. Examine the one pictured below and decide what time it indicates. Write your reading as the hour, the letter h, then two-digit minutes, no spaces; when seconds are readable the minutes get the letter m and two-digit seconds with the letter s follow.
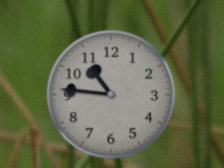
10h46
